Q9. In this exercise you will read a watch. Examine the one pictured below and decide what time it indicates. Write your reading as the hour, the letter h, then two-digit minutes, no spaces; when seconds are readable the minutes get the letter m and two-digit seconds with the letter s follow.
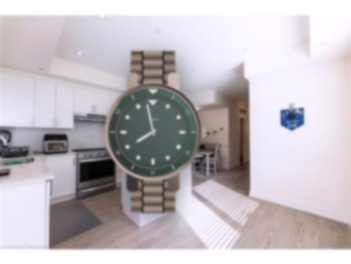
7h58
